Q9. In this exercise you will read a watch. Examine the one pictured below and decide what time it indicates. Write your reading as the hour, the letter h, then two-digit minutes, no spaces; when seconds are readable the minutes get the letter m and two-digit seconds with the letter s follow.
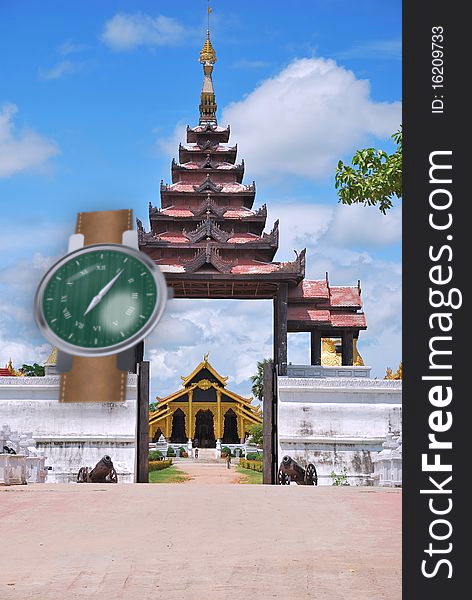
7h06
